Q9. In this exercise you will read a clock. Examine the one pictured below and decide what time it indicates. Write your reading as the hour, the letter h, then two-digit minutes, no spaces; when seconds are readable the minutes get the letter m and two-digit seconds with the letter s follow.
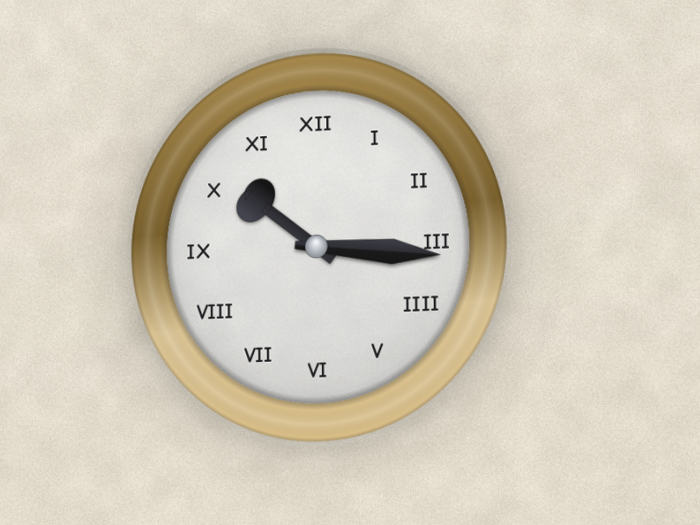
10h16
